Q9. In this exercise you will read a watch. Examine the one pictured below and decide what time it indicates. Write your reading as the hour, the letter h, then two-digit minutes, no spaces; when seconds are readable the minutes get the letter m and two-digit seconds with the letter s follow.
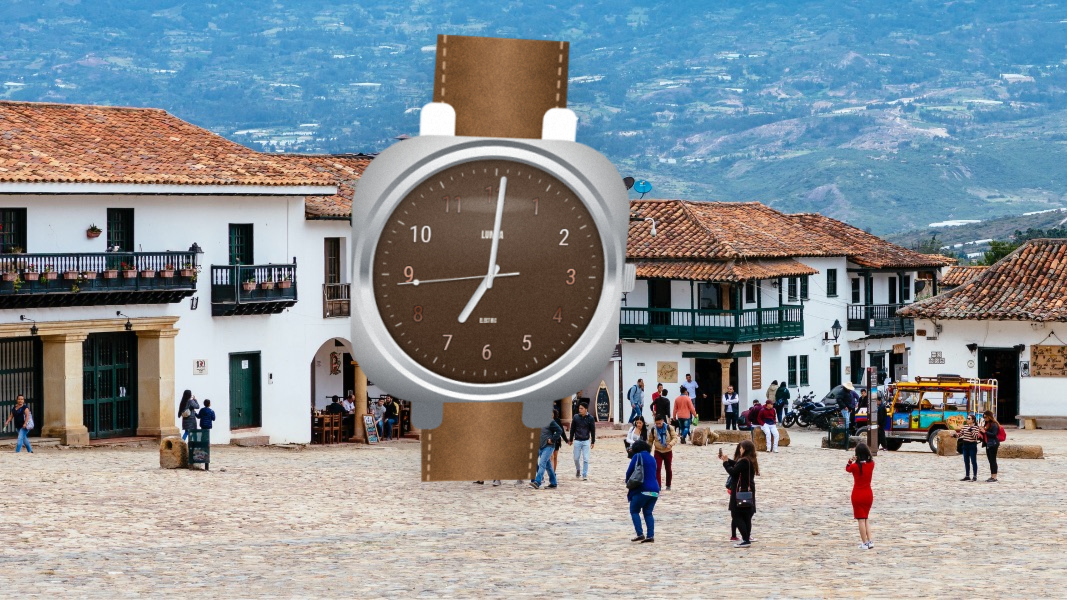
7h00m44s
